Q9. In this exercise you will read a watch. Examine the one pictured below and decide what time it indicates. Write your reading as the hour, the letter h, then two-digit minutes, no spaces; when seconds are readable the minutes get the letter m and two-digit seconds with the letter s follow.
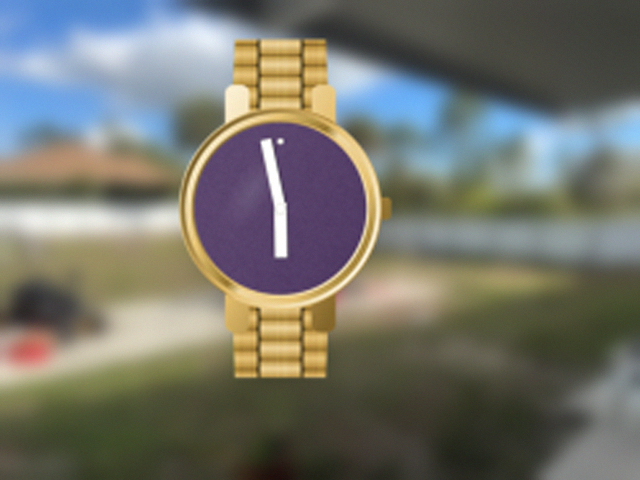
5h58
